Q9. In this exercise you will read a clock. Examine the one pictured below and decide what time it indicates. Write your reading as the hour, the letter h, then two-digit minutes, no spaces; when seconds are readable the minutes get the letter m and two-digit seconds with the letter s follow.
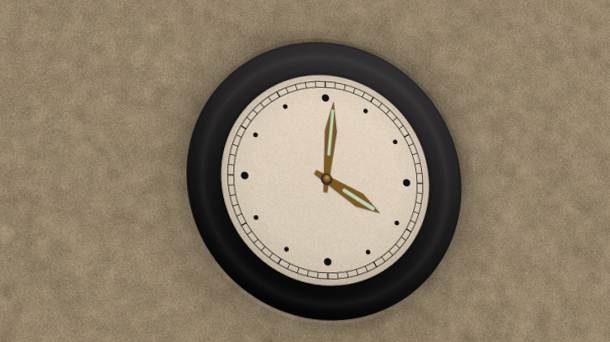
4h01
